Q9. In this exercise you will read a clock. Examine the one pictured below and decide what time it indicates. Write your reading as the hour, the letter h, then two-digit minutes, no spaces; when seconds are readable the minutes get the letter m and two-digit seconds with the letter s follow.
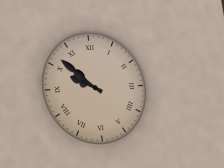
9h52
